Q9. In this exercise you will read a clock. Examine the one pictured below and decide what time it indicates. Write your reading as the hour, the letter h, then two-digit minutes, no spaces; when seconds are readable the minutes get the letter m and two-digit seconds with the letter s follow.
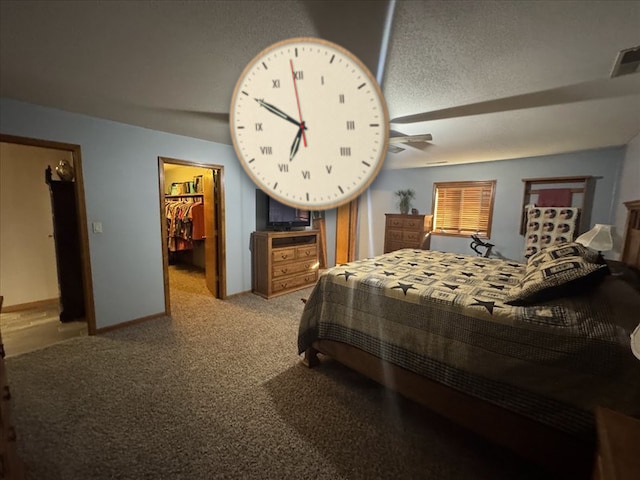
6h49m59s
